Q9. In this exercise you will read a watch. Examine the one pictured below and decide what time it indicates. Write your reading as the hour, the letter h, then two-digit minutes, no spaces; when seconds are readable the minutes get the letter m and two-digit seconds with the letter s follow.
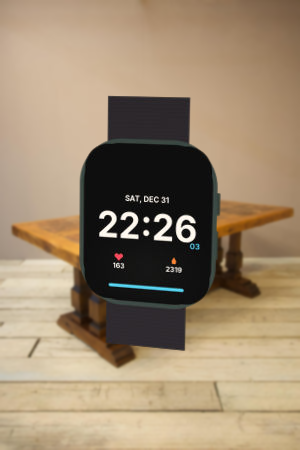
22h26m03s
